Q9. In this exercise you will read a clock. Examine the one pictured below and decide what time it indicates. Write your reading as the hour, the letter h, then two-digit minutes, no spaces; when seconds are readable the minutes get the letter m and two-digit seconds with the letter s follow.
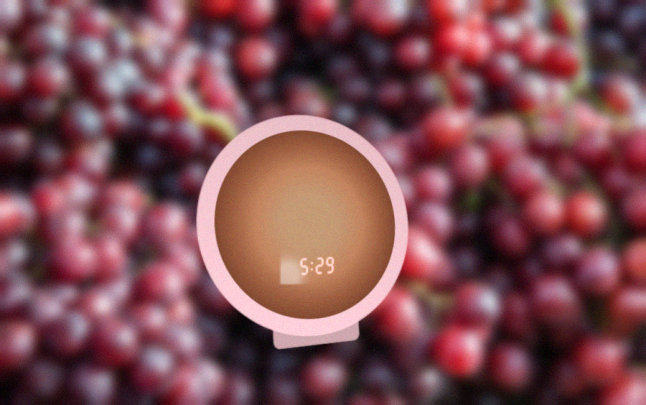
5h29
